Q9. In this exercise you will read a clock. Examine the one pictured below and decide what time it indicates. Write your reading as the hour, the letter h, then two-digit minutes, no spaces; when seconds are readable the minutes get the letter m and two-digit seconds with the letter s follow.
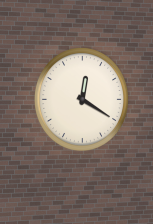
12h20
